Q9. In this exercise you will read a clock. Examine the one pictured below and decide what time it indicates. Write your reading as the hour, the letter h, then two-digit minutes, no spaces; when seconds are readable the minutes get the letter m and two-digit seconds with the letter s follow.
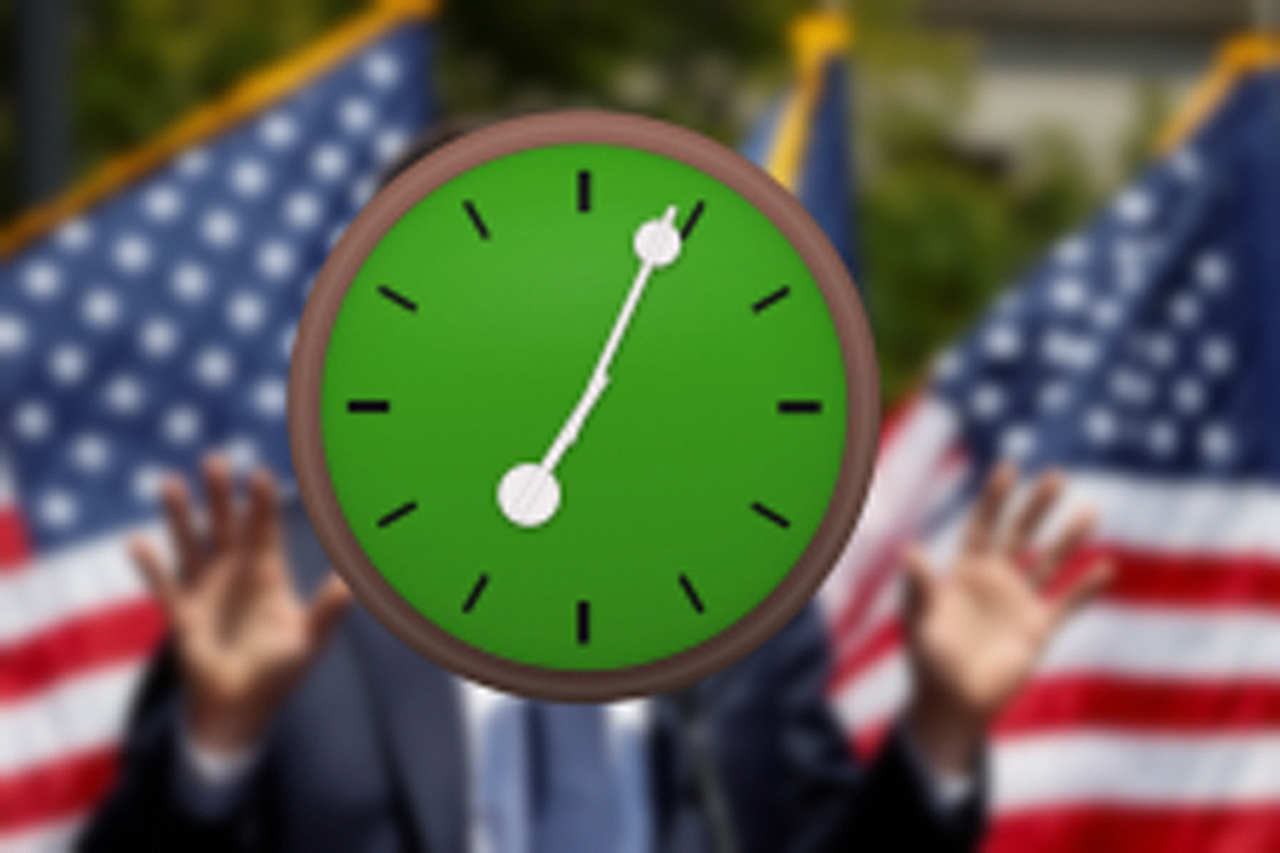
7h04
